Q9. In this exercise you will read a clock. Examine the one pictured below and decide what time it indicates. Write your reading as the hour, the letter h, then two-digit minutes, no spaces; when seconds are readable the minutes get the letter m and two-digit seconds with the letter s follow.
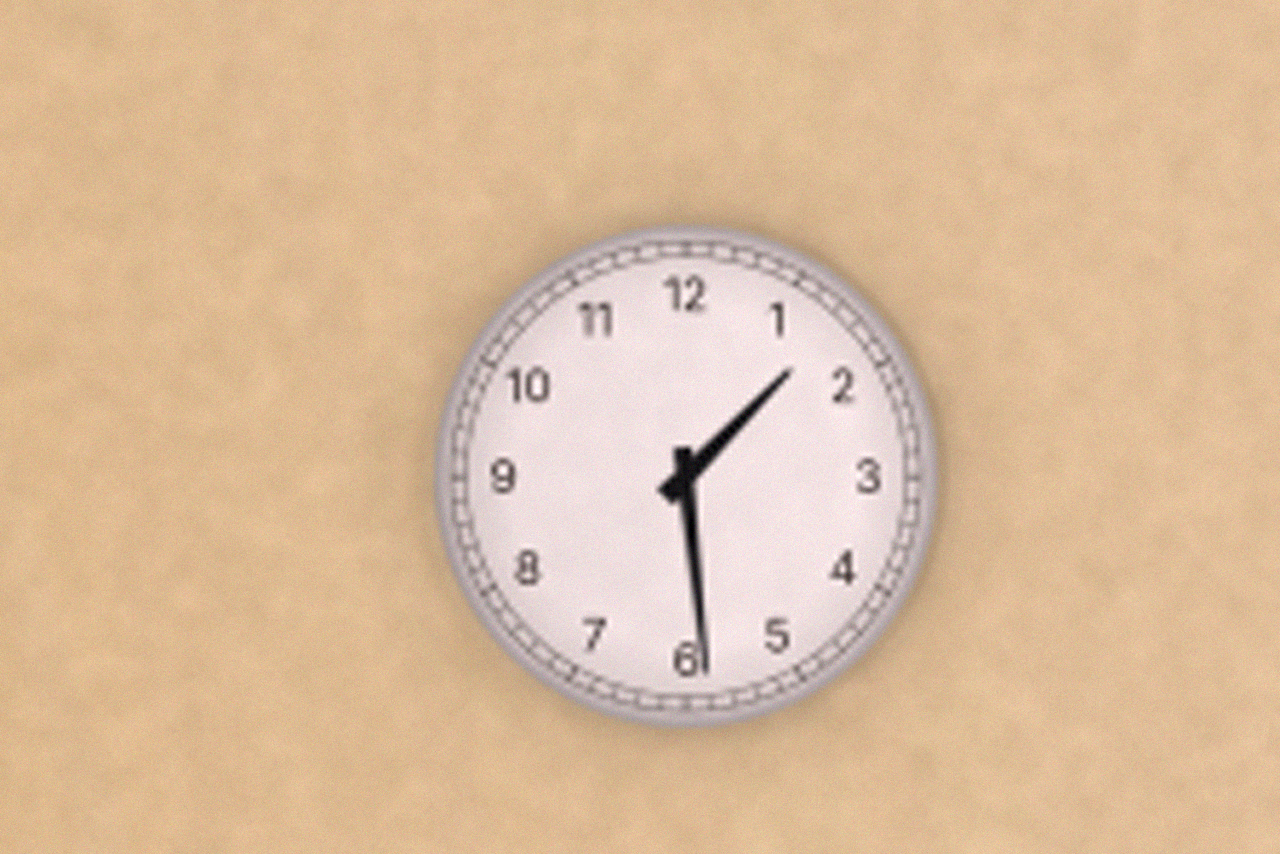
1h29
